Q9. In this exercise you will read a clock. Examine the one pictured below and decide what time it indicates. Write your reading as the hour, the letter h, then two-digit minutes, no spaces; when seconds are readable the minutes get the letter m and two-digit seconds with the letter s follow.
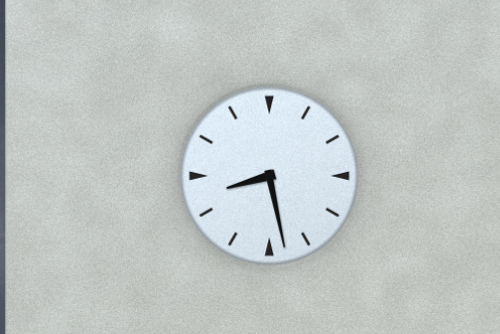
8h28
